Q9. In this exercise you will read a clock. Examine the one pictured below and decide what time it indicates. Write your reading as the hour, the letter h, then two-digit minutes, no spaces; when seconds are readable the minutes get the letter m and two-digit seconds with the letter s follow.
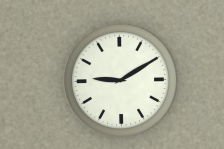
9h10
